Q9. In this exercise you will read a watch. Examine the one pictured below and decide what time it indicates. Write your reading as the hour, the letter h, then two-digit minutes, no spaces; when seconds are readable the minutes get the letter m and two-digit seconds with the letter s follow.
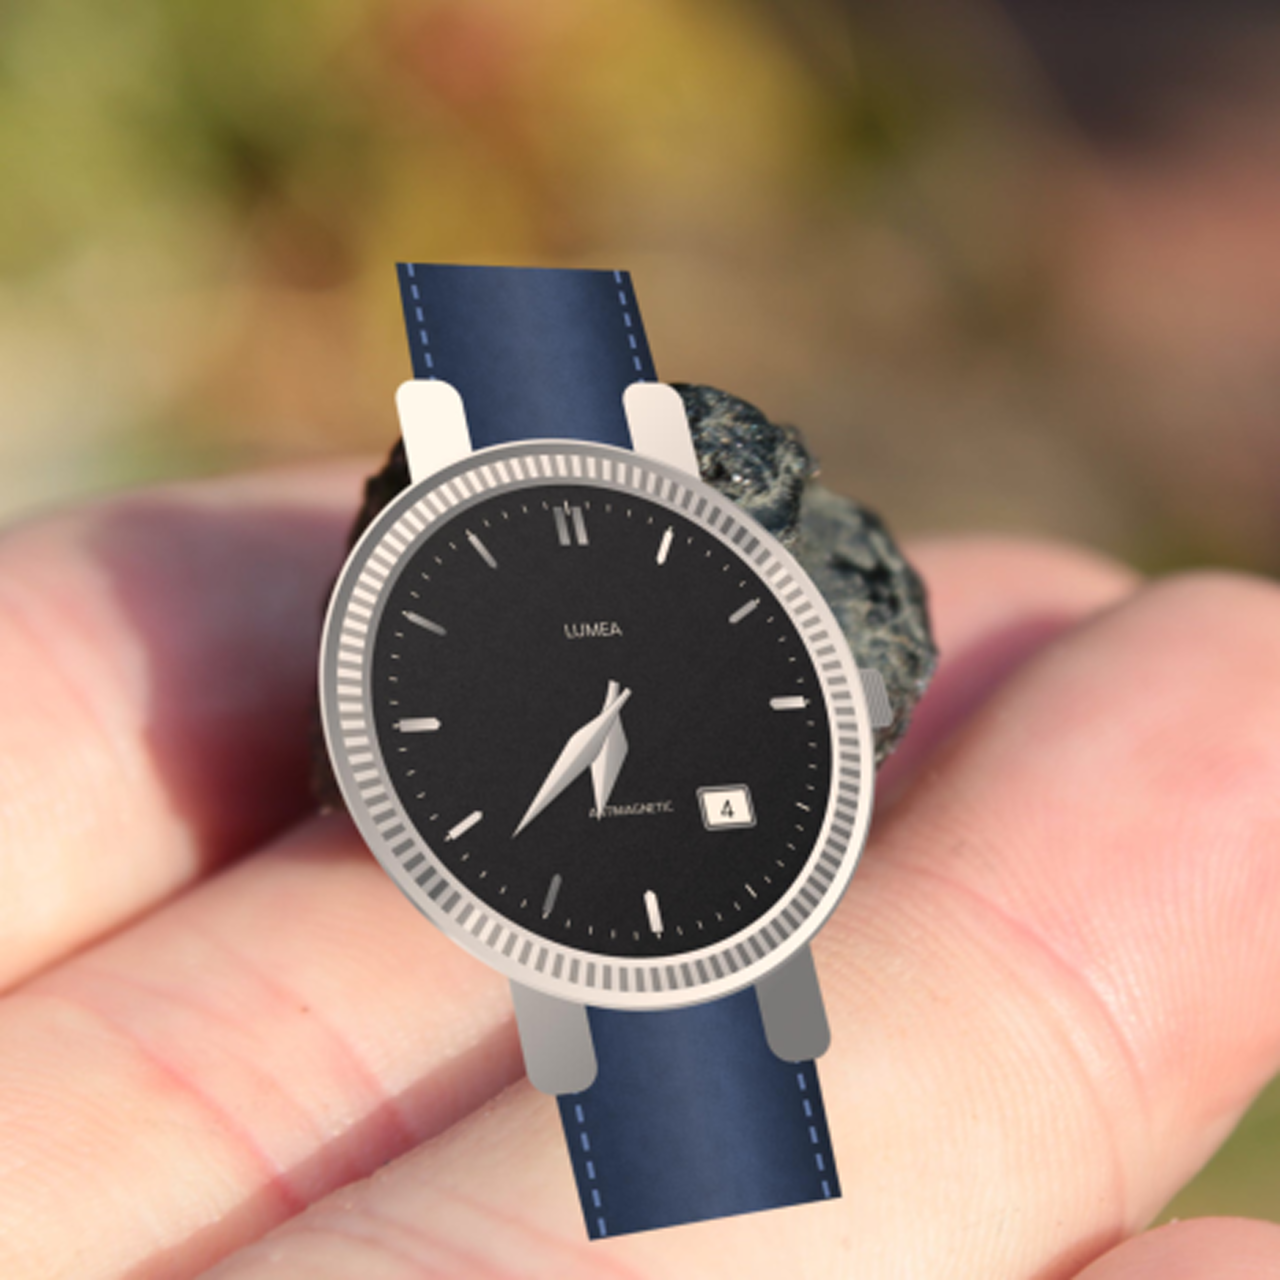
6h38
